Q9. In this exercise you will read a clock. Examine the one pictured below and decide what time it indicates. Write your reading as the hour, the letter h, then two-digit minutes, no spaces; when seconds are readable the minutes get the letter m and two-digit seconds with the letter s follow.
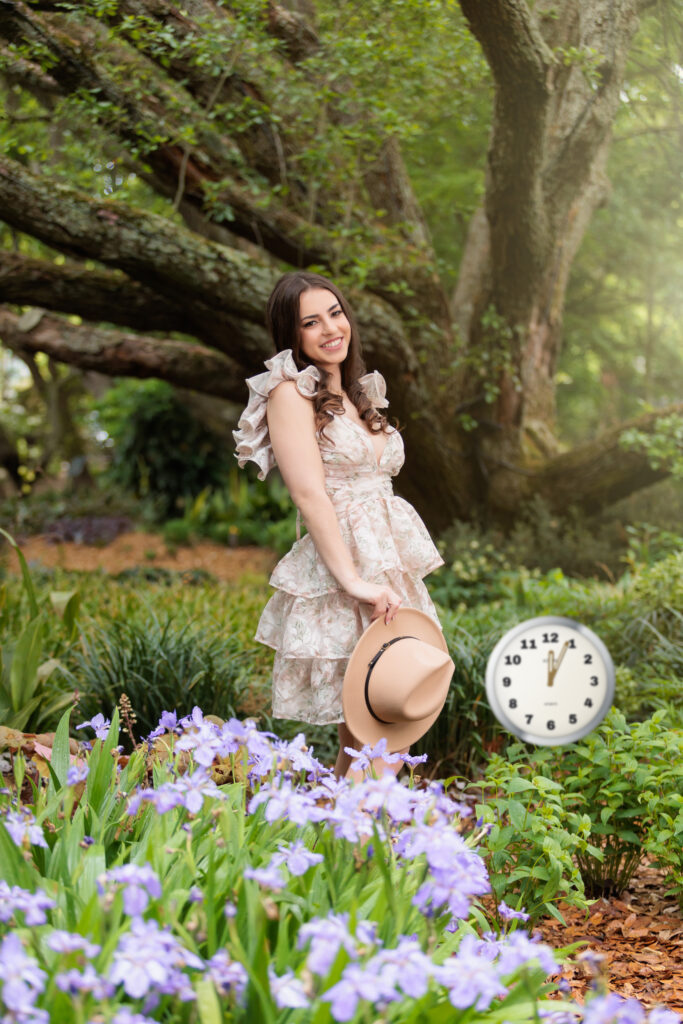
12h04
